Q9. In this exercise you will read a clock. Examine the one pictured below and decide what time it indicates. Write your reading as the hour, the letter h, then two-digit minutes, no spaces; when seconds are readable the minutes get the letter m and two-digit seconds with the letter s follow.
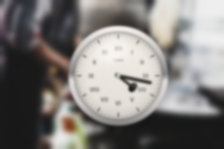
4h17
